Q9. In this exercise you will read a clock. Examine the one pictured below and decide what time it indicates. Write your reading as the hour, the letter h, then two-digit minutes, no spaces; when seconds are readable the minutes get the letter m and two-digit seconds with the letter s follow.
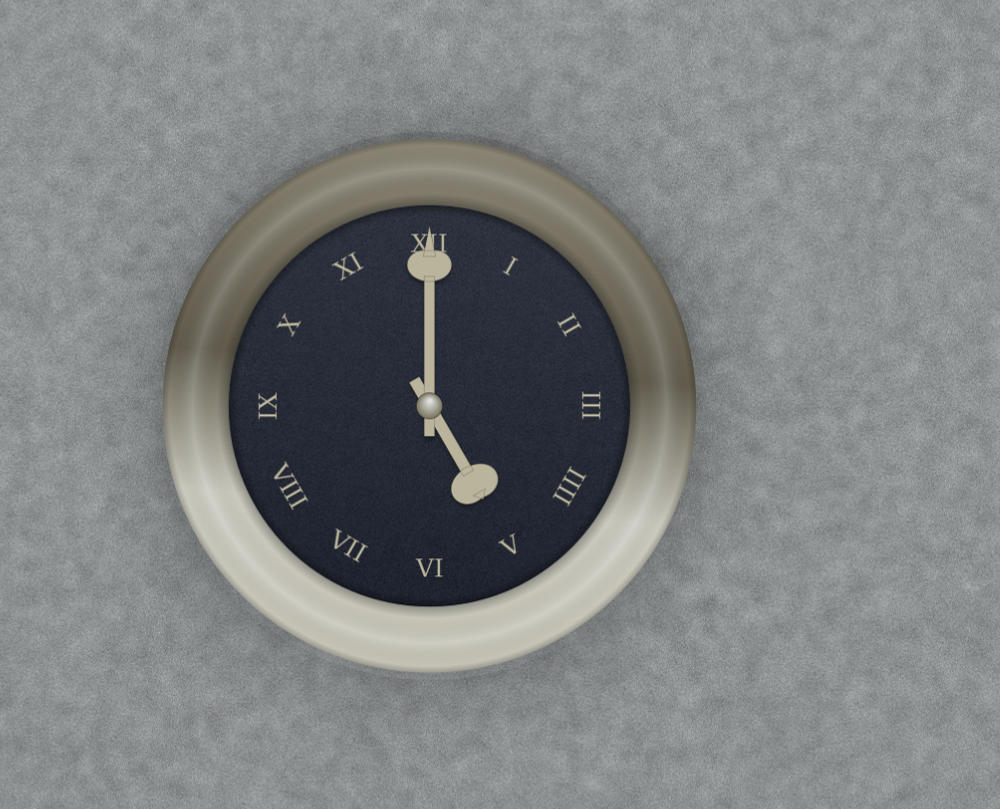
5h00
